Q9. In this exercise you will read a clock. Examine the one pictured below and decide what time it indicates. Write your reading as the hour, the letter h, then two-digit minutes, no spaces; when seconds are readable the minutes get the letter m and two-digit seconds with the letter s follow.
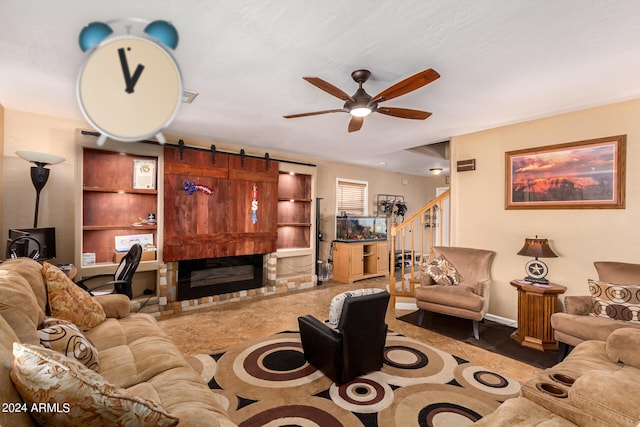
12h58
